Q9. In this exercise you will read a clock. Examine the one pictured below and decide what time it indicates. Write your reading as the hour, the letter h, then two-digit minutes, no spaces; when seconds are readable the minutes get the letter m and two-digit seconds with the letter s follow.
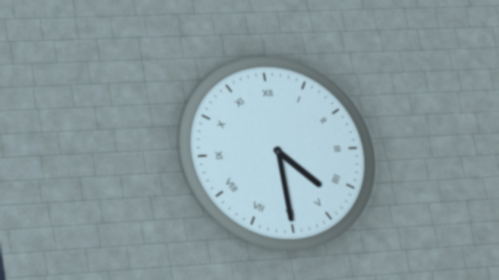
4h30
